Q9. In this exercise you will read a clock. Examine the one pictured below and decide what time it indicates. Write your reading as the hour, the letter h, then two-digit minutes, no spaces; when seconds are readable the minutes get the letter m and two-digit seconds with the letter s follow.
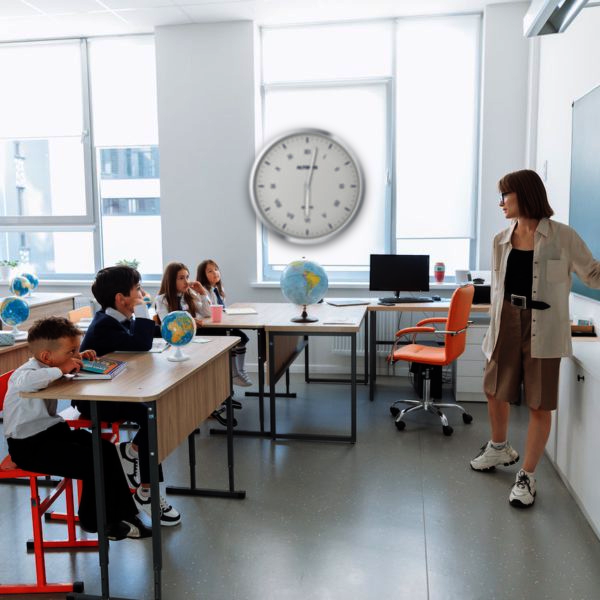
6h02
